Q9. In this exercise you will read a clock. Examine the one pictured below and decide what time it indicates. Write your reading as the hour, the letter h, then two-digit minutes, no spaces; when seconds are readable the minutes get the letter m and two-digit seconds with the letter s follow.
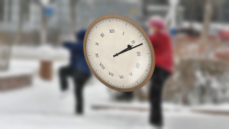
2h12
